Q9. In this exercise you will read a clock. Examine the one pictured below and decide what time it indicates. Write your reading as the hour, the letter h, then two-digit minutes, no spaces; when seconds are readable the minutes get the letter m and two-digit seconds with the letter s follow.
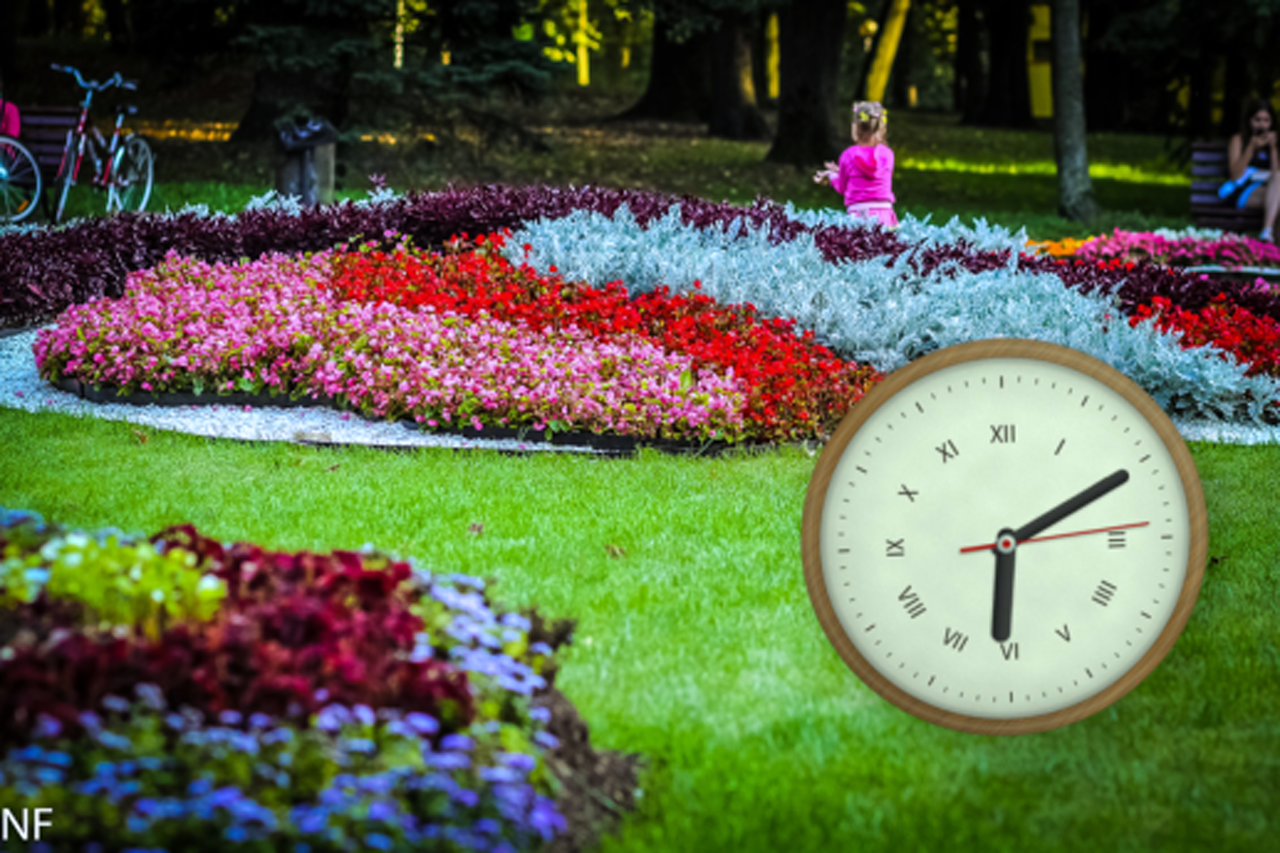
6h10m14s
